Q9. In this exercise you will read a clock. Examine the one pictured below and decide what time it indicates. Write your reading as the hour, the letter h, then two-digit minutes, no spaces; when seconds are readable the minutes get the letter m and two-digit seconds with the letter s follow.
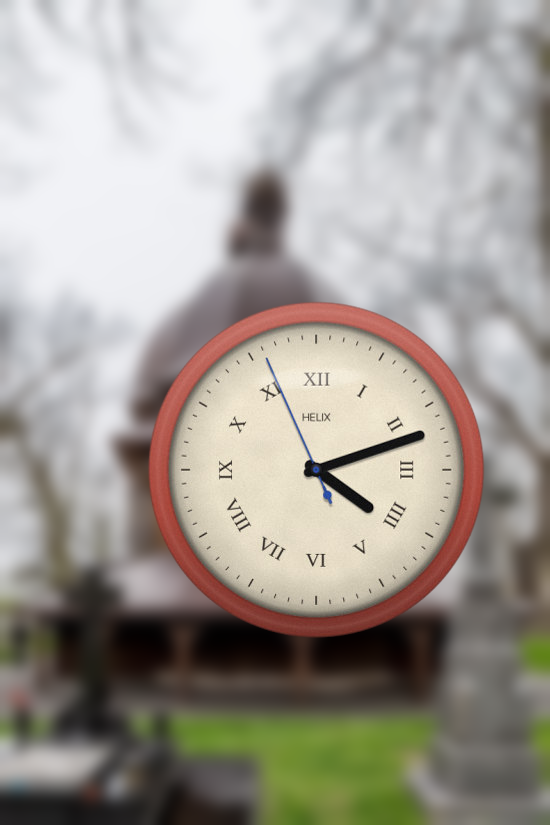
4h11m56s
